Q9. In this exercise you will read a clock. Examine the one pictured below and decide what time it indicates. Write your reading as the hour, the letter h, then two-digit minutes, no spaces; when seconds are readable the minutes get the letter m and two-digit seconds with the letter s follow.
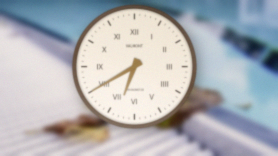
6h40
